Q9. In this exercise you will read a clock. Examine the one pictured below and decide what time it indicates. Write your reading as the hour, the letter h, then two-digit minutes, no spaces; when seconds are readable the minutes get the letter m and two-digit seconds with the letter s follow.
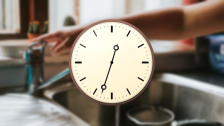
12h33
